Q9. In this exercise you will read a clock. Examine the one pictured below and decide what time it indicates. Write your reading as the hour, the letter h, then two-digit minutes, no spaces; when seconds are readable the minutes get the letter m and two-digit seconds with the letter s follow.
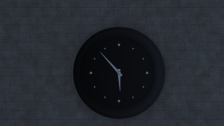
5h53
